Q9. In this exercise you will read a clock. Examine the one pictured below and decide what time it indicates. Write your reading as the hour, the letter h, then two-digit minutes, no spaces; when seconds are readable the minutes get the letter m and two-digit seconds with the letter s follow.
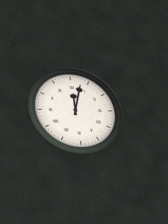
12h03
